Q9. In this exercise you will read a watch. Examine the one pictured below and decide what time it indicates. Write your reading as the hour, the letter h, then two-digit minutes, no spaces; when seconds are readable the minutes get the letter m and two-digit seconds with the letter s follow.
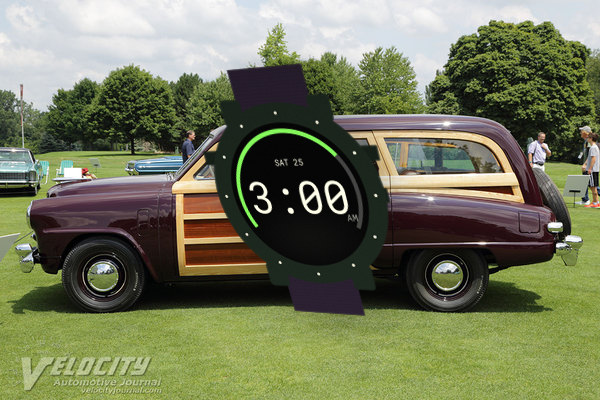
3h00
